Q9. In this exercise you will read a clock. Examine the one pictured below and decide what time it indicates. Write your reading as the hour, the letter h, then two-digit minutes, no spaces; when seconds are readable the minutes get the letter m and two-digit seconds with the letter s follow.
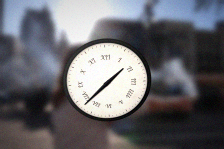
1h38
